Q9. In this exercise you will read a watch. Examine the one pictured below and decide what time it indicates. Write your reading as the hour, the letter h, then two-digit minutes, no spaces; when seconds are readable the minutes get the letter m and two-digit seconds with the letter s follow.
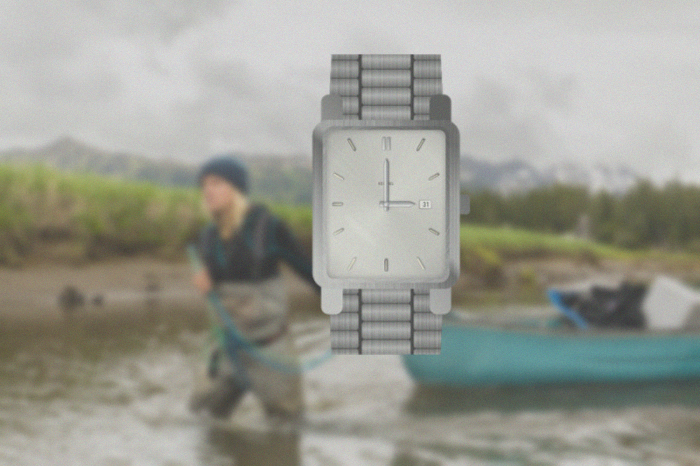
3h00
